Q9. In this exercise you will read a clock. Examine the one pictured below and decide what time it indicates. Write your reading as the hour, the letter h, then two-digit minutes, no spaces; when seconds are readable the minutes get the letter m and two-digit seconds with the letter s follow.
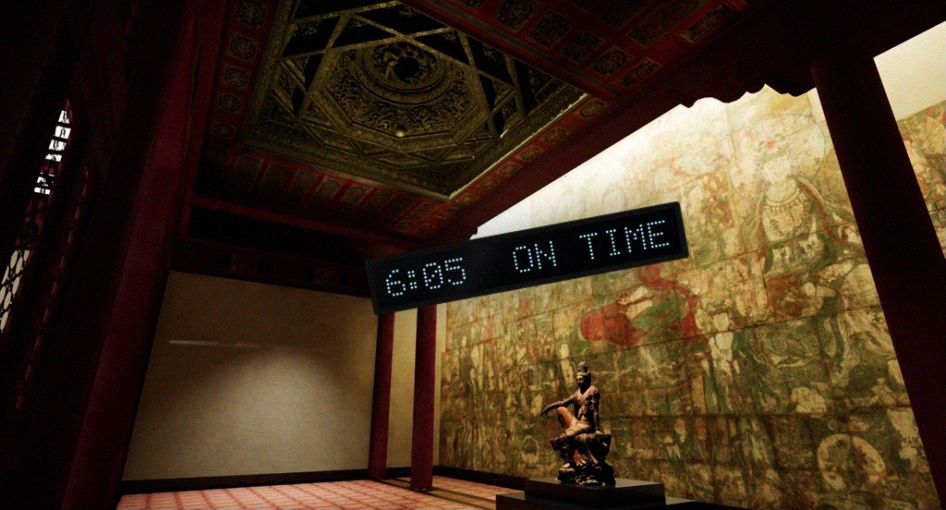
6h05
